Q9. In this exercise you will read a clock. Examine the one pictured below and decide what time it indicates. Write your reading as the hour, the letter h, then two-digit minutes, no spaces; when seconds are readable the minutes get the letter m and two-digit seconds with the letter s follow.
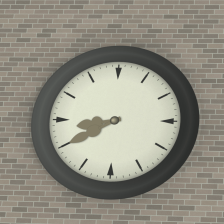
8h40
